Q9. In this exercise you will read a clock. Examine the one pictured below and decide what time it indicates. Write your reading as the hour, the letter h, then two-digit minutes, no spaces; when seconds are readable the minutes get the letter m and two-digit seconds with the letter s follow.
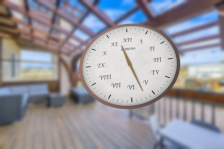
11h27
